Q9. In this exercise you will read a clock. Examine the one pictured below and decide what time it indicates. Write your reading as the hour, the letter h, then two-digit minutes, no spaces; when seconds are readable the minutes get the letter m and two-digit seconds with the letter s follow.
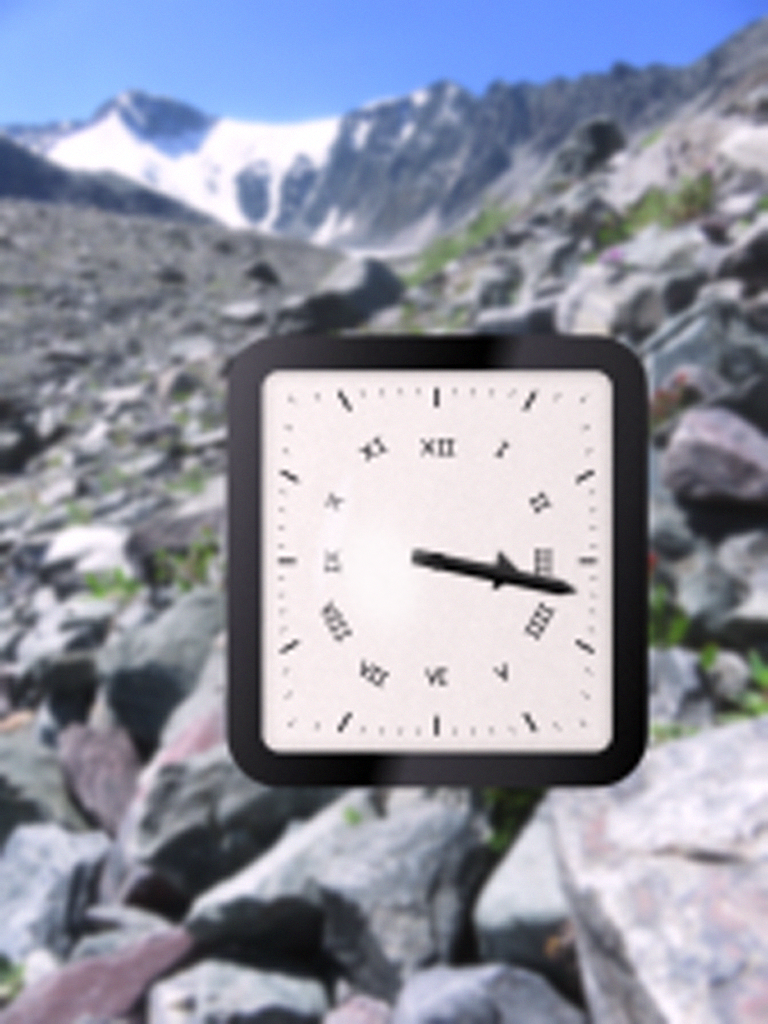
3h17
